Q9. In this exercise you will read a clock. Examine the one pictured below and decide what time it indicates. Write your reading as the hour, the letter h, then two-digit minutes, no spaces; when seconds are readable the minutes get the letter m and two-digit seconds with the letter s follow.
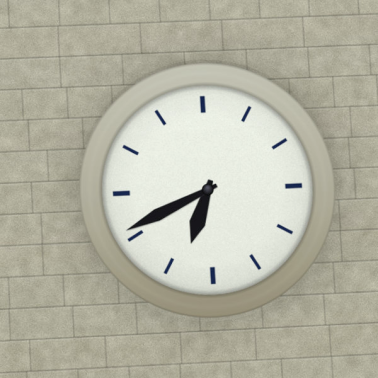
6h41
